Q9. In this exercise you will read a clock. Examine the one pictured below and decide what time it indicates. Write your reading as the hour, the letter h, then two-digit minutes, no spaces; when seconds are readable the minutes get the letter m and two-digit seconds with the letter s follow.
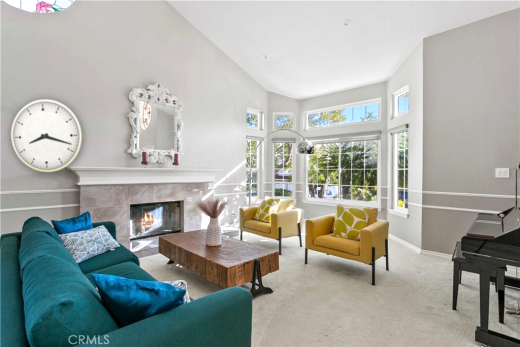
8h18
